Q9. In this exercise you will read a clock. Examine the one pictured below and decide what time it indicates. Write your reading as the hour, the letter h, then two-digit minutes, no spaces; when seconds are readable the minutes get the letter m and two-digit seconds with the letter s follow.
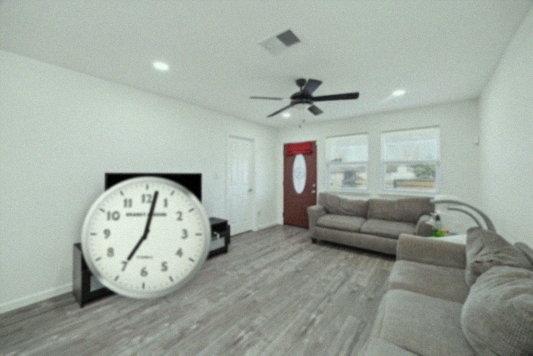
7h02
